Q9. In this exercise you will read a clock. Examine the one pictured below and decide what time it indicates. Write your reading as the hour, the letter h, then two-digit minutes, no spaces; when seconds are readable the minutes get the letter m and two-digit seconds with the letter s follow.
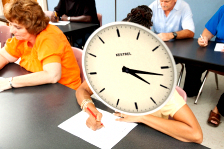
4h17
